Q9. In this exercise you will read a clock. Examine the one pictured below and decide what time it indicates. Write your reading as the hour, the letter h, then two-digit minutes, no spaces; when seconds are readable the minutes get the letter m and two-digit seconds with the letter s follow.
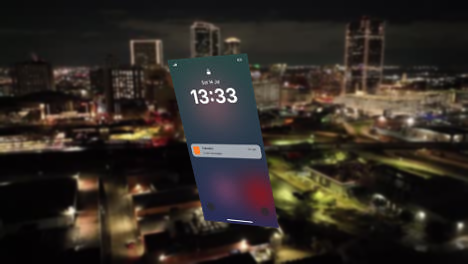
13h33
